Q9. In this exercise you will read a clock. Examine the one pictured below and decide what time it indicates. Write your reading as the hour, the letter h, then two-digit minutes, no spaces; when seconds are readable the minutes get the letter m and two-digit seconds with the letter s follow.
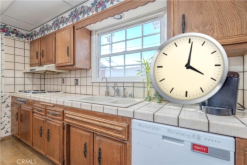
4h01
